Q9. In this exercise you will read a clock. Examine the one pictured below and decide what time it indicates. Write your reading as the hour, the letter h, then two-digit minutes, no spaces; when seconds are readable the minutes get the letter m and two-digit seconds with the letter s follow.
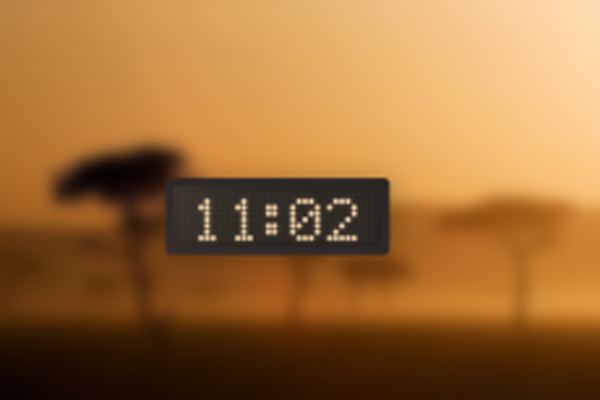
11h02
